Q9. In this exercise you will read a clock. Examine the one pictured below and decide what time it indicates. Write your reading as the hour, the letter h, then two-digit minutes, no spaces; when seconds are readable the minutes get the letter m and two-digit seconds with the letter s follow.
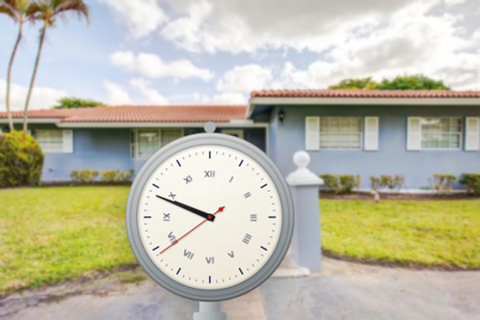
9h48m39s
